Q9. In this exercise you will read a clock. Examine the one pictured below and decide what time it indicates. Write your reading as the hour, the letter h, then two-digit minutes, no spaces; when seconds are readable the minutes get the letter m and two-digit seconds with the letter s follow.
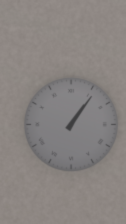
1h06
